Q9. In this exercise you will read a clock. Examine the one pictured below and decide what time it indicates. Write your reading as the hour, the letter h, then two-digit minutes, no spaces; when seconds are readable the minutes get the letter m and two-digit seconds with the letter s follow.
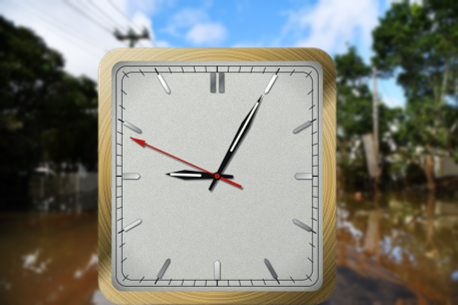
9h04m49s
